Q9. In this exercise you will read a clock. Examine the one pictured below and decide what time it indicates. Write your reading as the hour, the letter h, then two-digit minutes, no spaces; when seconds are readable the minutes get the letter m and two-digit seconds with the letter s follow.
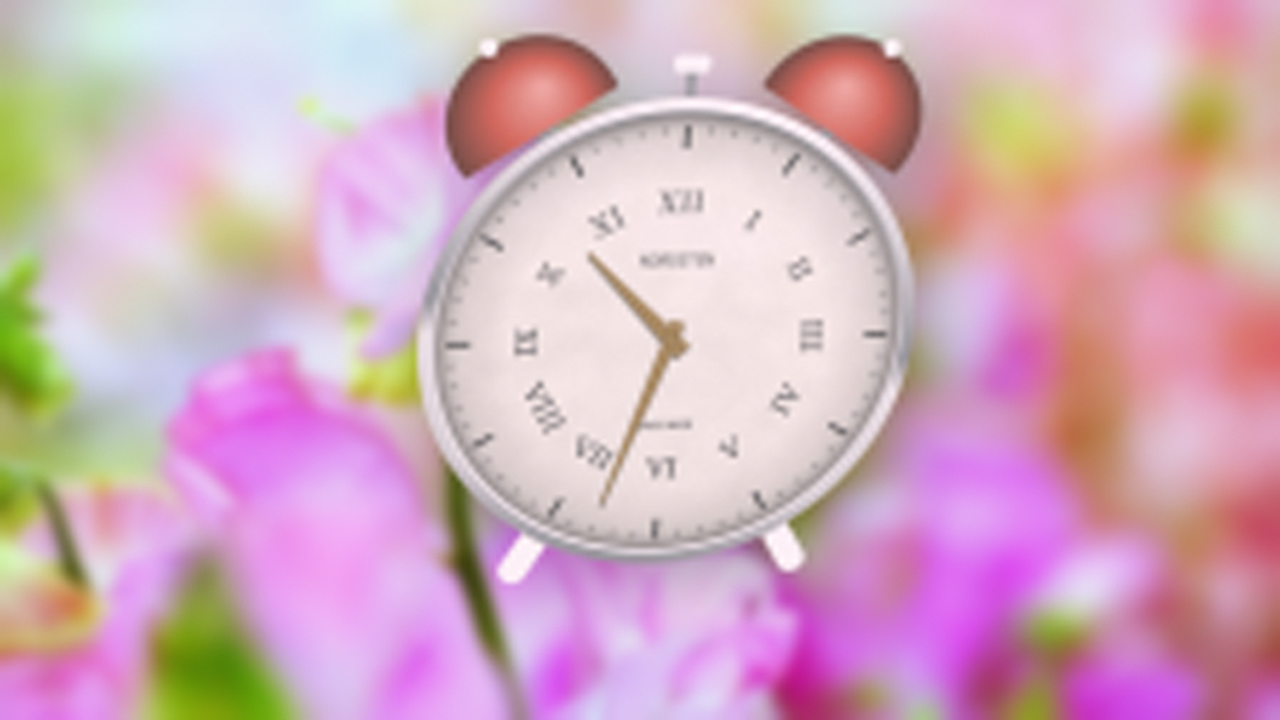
10h33
